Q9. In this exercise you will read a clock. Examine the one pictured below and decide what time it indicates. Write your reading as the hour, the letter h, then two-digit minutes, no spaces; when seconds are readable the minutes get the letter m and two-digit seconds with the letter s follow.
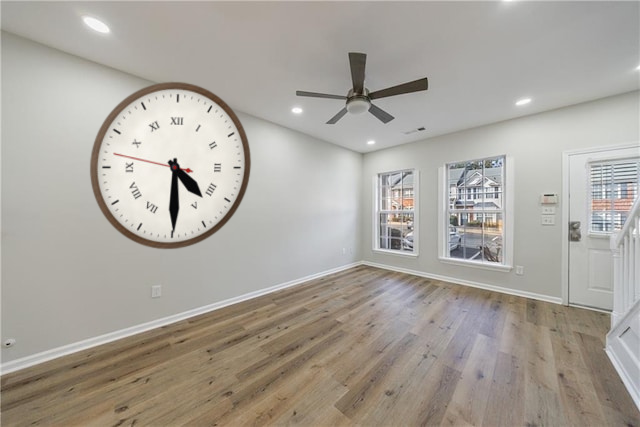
4h29m47s
